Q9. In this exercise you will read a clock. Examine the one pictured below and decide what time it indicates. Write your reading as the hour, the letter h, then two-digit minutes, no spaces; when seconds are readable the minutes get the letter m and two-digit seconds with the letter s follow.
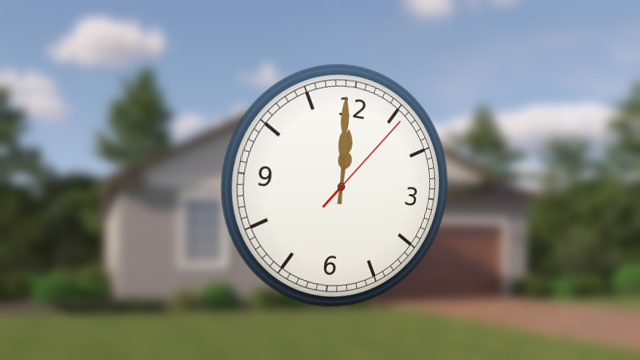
11h59m06s
